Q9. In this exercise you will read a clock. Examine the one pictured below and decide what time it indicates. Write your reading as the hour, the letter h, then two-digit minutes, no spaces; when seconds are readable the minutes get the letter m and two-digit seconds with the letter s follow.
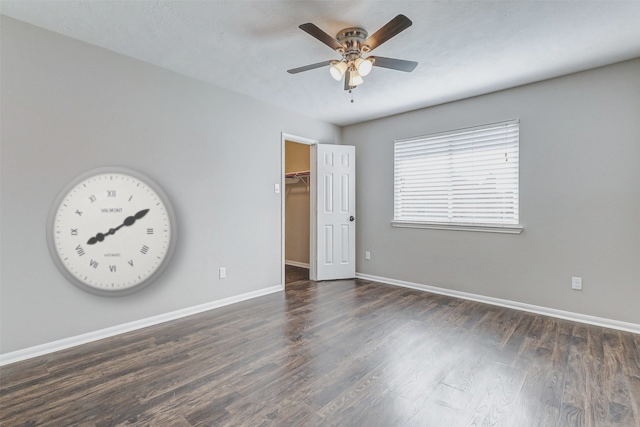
8h10
